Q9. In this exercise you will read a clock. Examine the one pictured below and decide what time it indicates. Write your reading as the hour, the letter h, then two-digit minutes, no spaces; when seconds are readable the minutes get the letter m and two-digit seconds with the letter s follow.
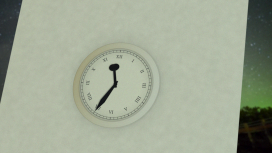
11h35
